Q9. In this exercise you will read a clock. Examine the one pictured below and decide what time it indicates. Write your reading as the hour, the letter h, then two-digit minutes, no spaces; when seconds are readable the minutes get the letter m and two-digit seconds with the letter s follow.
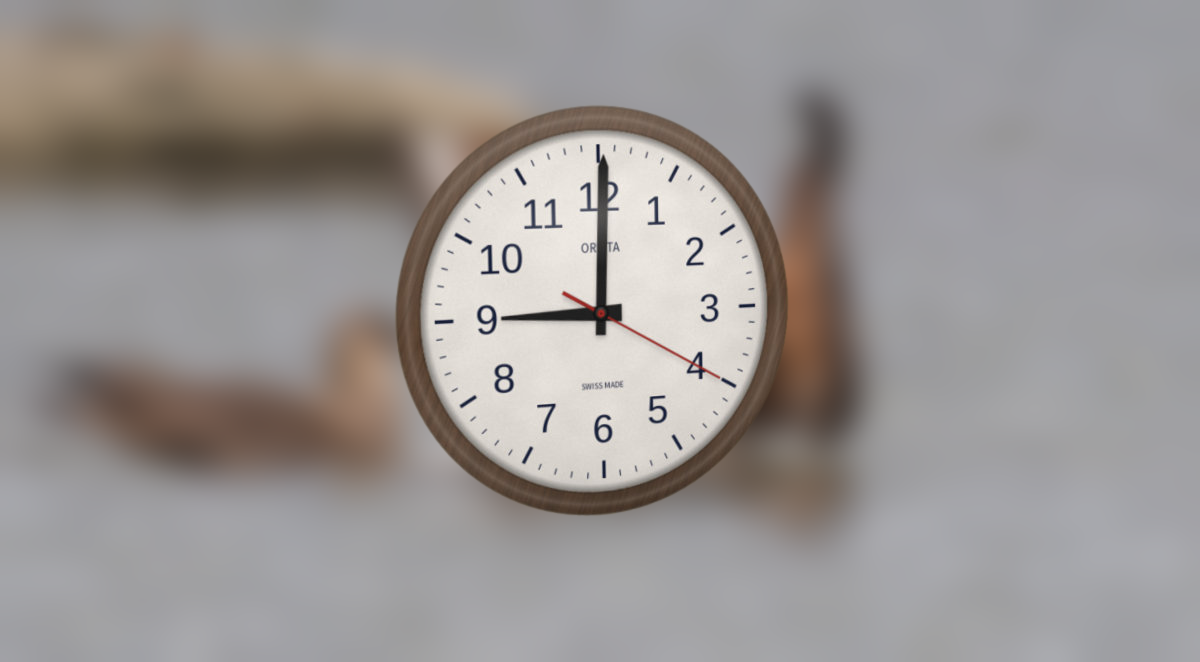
9h00m20s
